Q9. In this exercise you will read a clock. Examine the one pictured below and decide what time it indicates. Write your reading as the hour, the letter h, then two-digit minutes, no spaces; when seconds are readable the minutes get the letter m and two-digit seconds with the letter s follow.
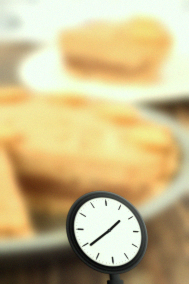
1h39
